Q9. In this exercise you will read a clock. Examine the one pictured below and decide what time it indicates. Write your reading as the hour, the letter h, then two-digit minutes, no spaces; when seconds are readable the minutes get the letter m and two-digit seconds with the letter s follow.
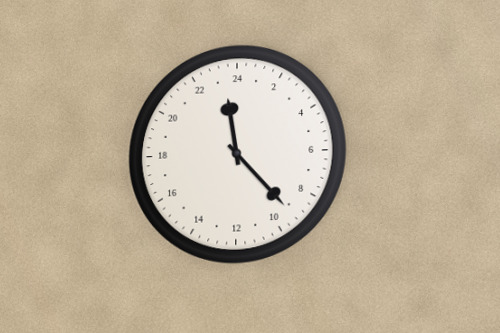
23h23
